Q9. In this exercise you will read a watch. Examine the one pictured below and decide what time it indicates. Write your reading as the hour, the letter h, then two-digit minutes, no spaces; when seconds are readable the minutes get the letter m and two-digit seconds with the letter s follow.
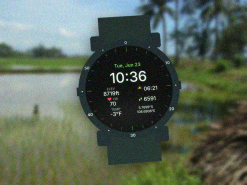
10h36
